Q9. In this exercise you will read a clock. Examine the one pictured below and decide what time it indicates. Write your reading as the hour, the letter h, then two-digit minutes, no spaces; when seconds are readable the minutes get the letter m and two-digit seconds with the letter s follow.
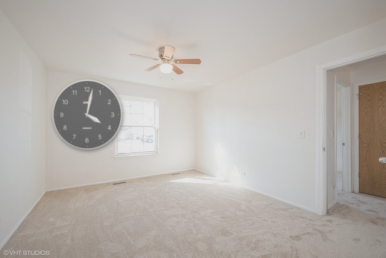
4h02
